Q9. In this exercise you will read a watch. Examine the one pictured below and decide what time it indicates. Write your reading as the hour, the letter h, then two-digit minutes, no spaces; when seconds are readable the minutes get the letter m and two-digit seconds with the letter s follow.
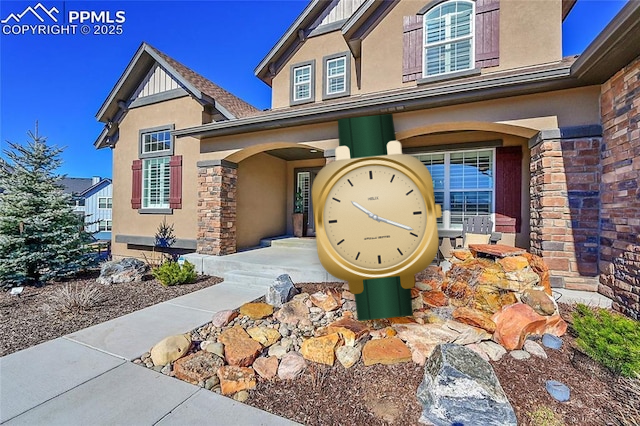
10h19
